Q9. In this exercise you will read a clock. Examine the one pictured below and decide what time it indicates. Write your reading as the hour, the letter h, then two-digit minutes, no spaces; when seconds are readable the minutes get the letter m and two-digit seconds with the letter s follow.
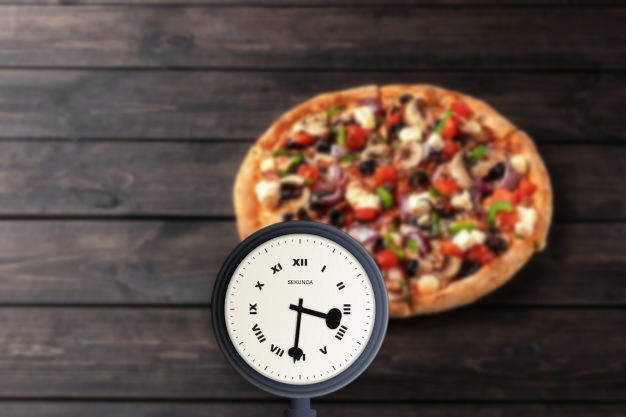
3h31
